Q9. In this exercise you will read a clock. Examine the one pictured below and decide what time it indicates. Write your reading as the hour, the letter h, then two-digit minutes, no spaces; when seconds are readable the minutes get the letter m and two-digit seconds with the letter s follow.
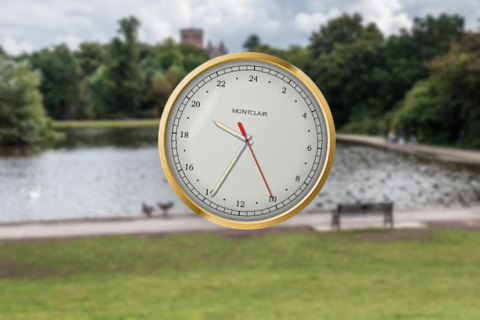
19h34m25s
